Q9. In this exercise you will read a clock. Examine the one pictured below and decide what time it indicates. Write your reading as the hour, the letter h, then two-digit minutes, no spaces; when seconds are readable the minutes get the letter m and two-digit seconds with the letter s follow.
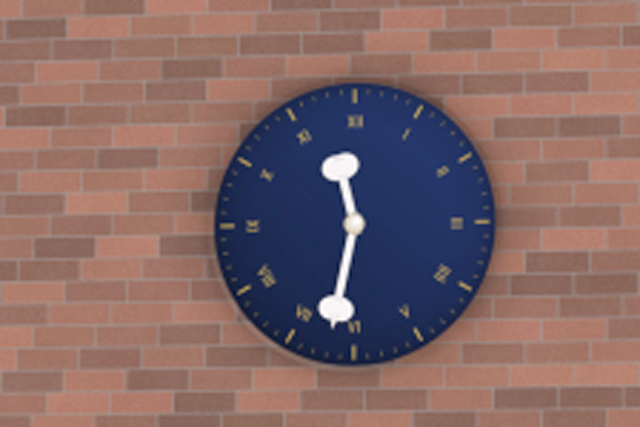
11h32
